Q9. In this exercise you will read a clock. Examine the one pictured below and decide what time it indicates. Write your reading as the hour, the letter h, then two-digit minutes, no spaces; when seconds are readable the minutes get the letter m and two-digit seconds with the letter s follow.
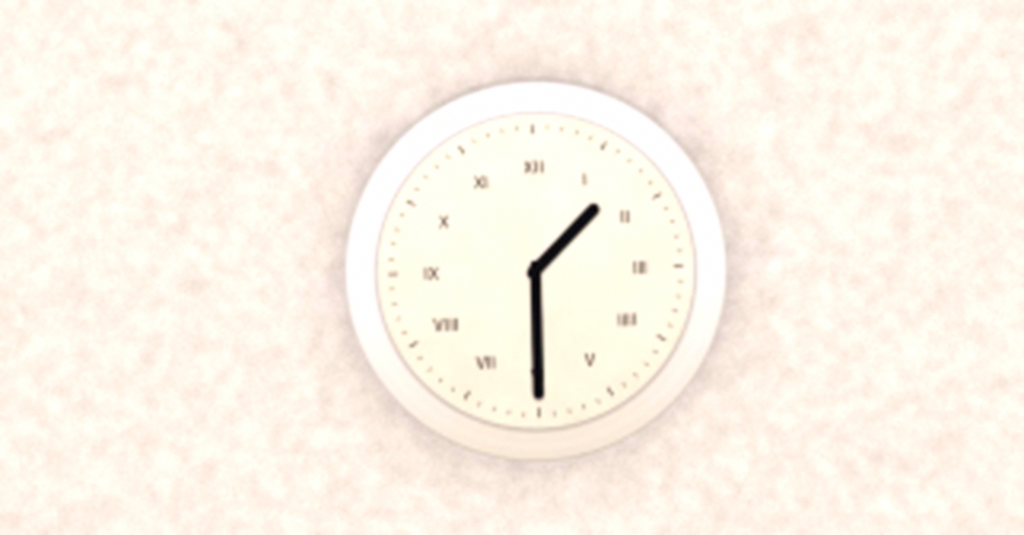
1h30
